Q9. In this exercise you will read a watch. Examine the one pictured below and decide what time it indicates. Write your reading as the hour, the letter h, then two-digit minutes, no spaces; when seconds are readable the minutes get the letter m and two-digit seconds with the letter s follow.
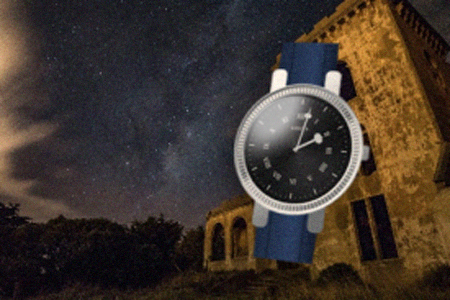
2h02
